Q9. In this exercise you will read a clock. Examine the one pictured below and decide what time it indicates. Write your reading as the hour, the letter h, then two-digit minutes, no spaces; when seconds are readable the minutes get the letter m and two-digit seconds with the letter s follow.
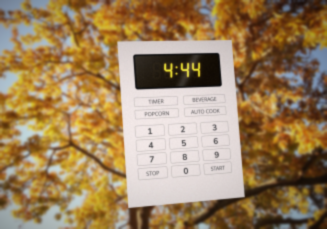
4h44
